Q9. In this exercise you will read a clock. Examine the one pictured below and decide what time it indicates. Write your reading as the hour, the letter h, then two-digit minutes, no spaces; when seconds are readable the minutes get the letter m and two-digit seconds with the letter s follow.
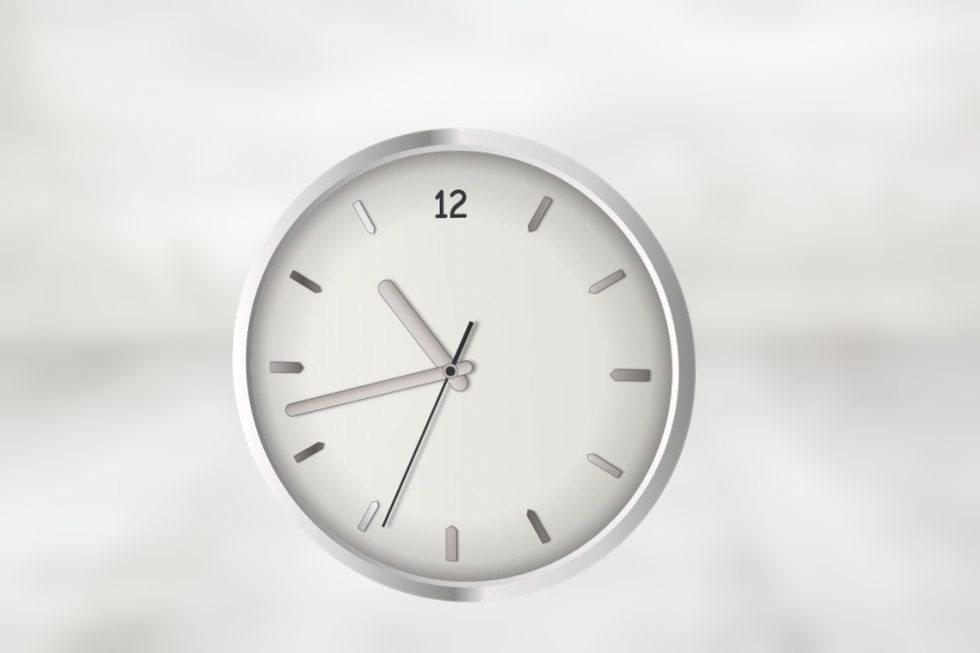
10h42m34s
